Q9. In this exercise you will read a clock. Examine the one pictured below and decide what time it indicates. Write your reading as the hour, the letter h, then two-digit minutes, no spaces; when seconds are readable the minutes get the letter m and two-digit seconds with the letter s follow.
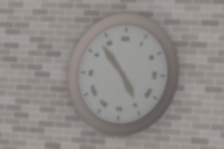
4h53
